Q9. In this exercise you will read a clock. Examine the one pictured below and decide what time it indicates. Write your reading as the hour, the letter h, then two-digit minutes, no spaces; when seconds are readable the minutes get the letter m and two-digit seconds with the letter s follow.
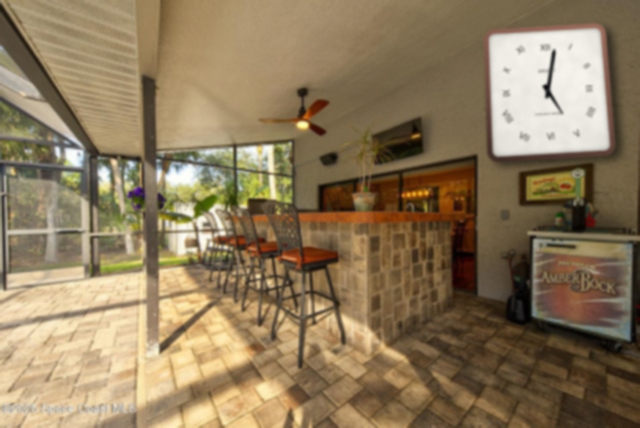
5h02
